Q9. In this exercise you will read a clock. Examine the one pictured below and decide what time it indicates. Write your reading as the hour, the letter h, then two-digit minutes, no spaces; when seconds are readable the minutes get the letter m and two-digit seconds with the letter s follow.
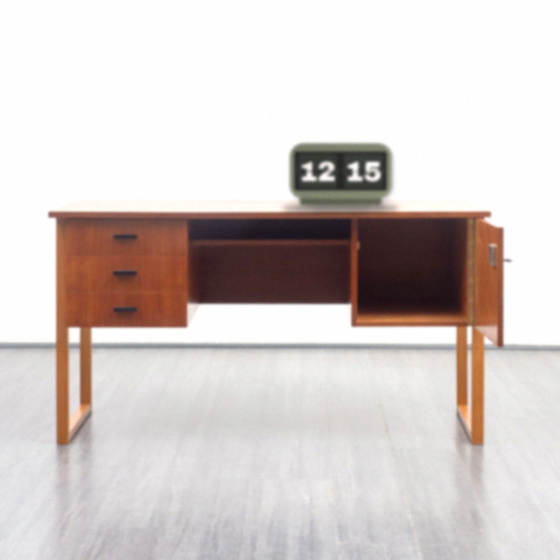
12h15
